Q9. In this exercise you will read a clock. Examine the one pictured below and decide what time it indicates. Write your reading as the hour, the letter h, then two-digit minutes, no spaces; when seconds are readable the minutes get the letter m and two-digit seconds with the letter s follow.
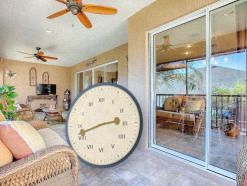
2h42
